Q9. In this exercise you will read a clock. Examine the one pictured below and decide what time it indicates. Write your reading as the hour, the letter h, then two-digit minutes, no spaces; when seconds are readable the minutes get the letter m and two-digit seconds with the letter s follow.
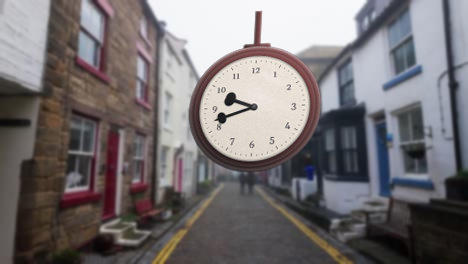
9h42
